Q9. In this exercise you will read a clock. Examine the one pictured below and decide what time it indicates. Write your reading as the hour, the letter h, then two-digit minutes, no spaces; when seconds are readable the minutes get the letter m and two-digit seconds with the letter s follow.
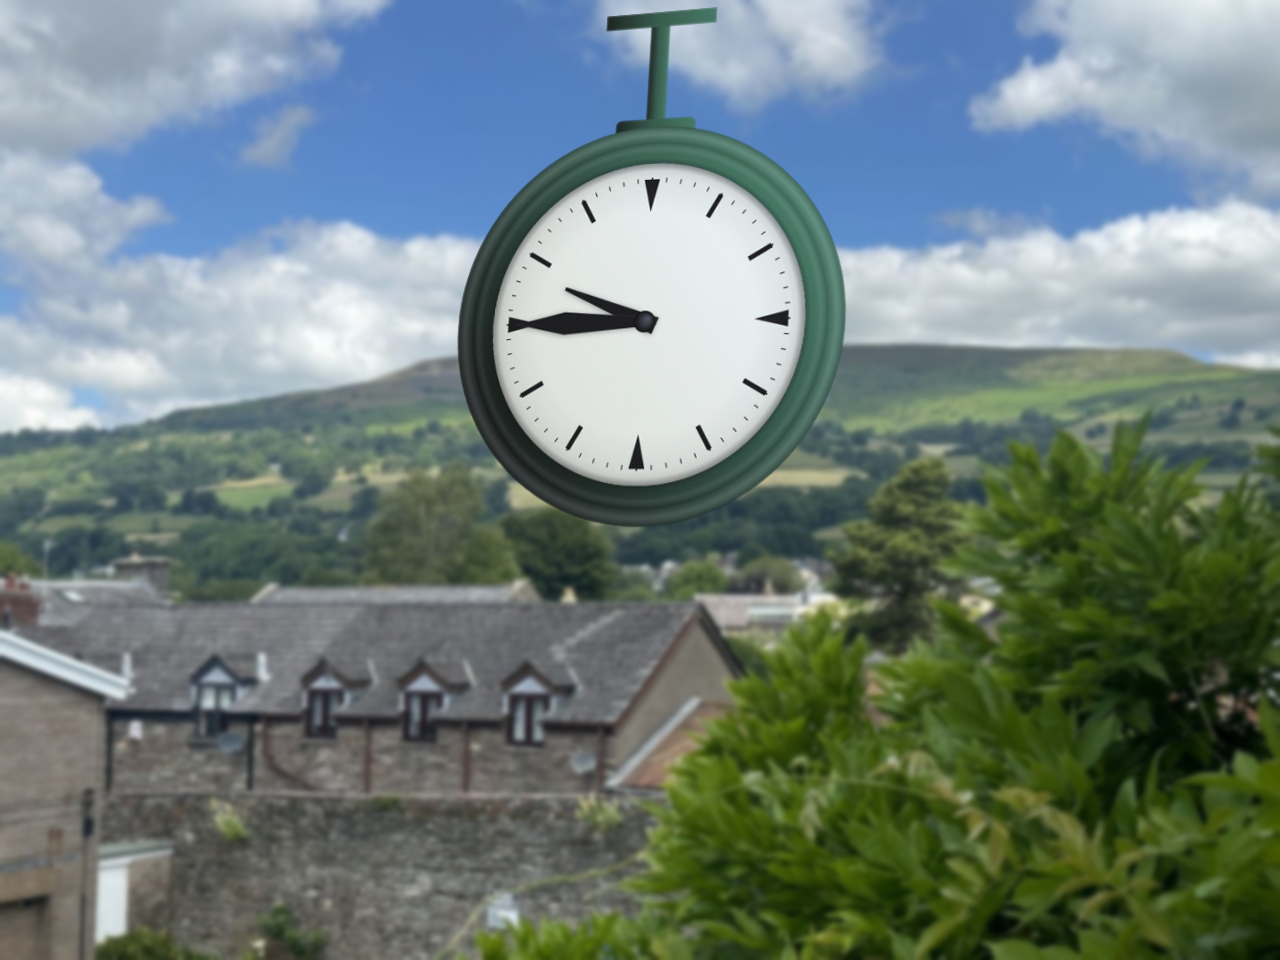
9h45
